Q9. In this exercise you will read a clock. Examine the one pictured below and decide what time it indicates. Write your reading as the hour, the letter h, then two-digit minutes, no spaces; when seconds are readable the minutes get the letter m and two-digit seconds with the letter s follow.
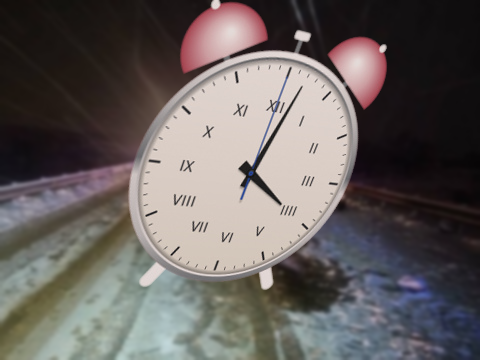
4h02m00s
